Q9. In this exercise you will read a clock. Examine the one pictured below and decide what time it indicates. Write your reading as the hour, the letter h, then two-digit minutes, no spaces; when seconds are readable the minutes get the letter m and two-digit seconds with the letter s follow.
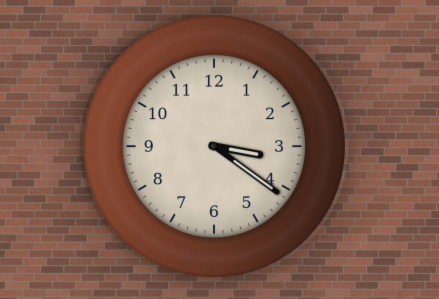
3h21
